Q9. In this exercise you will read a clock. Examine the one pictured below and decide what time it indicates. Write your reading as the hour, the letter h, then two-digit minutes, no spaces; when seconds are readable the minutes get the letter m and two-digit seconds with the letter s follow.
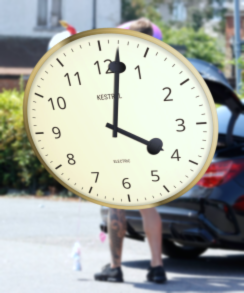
4h02
